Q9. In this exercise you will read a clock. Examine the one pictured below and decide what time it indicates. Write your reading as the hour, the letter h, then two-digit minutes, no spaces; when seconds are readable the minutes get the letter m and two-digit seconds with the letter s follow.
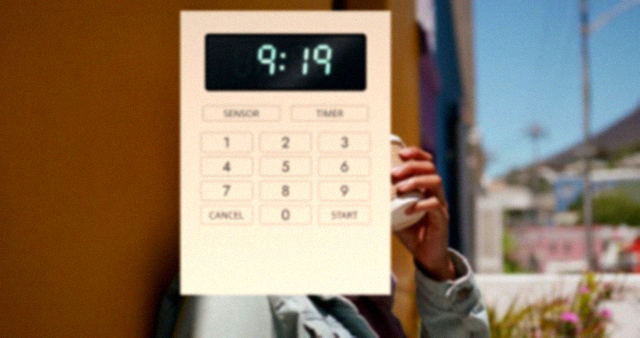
9h19
